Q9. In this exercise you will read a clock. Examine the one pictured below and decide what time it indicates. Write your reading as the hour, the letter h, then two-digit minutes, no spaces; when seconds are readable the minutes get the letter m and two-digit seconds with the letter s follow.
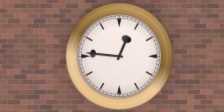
12h46
